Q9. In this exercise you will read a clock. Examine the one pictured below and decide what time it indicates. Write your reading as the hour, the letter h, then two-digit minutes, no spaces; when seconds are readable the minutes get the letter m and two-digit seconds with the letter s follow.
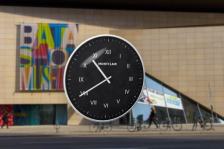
10h40
